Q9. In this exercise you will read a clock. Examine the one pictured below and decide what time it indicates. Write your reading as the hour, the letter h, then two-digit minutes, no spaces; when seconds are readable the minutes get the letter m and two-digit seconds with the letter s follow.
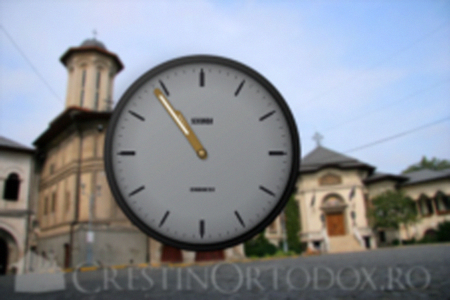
10h54
